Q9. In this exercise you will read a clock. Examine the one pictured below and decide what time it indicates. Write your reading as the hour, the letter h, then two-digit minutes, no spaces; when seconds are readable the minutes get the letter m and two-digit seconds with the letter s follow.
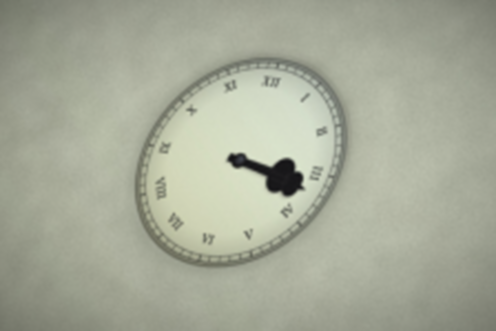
3h17
